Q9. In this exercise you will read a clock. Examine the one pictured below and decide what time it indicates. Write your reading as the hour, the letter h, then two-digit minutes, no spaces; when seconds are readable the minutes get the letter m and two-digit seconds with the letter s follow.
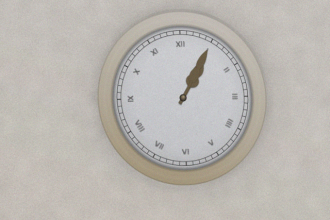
1h05
